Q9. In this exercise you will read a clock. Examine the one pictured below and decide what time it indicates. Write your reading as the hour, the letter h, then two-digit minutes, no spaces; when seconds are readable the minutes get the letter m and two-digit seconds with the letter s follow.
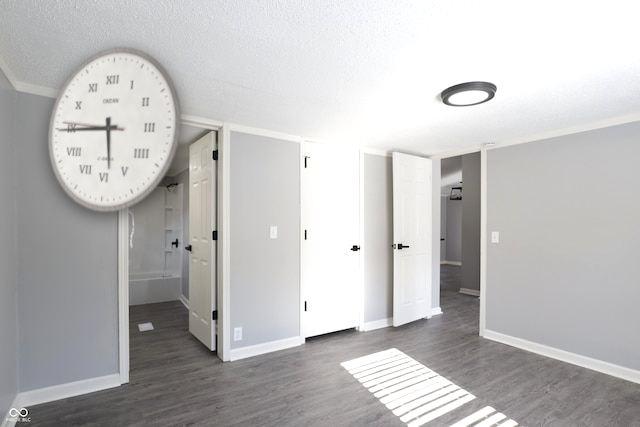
5h44m46s
